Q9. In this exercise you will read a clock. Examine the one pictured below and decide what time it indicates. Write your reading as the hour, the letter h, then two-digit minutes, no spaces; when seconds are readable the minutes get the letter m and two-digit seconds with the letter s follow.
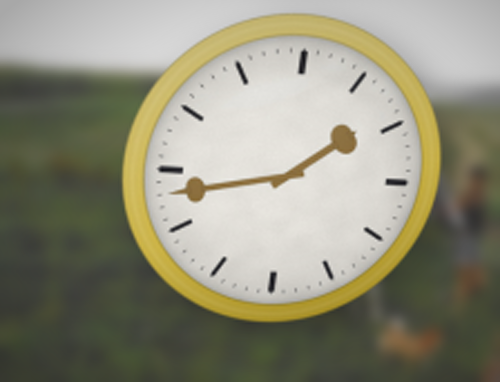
1h43
